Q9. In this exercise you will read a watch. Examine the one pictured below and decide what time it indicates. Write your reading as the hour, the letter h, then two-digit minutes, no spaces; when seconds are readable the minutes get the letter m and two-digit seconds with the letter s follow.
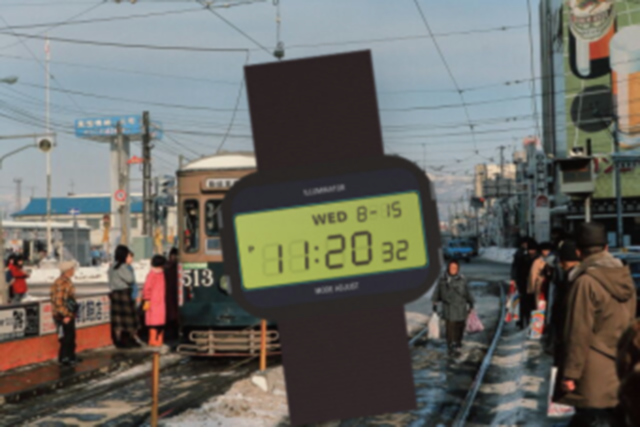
11h20m32s
